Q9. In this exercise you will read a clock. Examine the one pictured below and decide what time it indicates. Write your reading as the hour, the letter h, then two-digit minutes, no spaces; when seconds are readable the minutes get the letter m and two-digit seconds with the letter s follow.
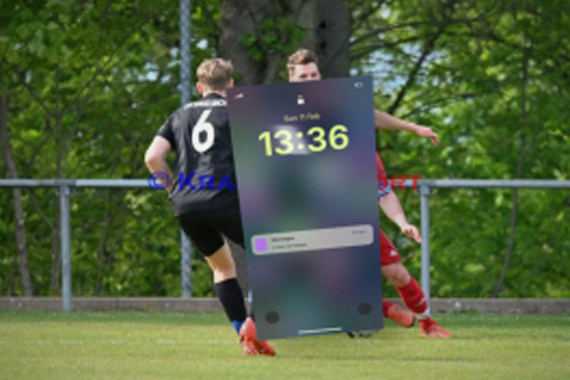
13h36
